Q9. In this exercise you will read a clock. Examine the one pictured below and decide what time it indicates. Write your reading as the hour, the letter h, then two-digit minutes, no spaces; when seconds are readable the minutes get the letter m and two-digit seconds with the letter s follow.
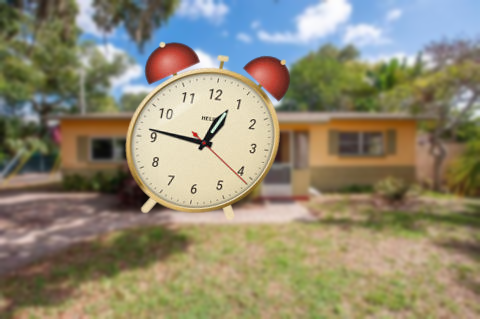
12h46m21s
